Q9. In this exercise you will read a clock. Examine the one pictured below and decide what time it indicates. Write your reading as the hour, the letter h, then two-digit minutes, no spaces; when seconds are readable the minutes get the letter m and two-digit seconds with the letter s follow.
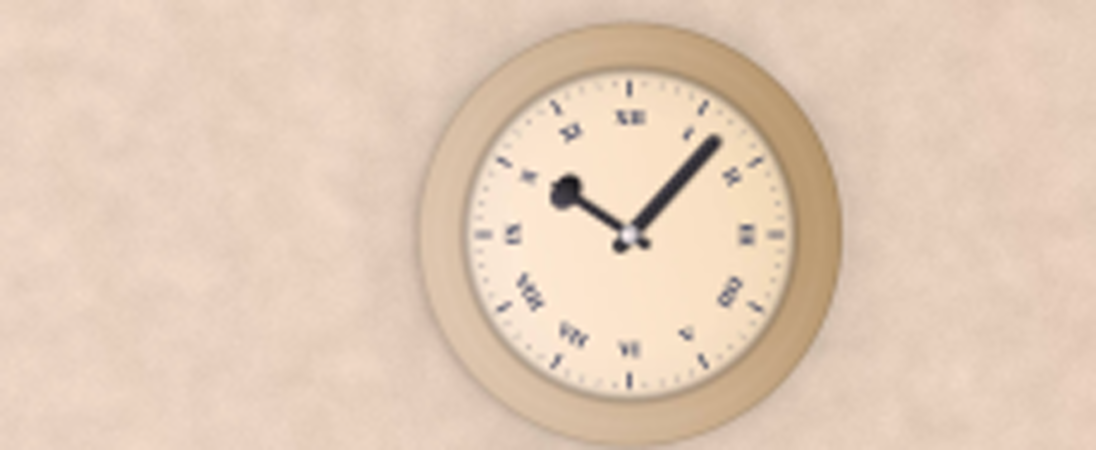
10h07
